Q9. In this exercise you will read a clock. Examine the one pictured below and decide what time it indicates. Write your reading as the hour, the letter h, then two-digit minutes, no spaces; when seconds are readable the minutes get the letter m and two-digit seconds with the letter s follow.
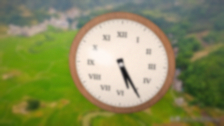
5h25
